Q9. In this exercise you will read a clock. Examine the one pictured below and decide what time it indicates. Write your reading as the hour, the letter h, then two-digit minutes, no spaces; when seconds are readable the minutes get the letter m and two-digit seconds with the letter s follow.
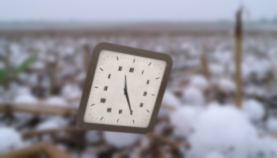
11h25
